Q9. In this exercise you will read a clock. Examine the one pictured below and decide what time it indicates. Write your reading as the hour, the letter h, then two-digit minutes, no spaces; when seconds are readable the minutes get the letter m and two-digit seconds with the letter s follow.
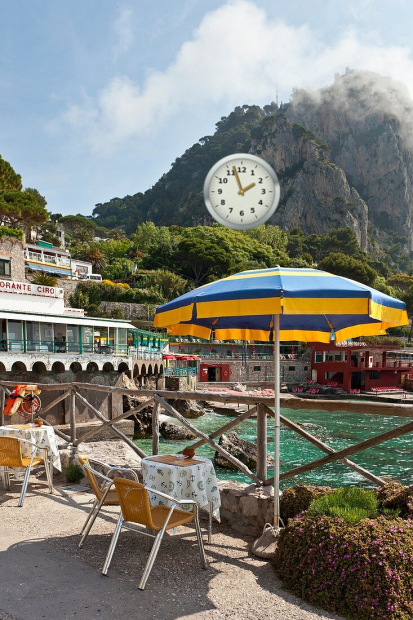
1h57
